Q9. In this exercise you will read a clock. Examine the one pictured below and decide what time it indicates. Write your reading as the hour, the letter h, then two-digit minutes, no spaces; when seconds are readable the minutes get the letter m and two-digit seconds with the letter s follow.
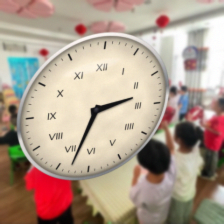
2h33
